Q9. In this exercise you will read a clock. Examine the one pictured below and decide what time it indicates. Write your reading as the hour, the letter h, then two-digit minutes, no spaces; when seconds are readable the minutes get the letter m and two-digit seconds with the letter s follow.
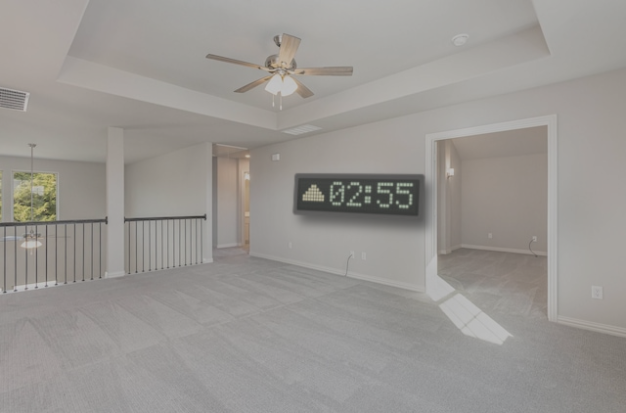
2h55
